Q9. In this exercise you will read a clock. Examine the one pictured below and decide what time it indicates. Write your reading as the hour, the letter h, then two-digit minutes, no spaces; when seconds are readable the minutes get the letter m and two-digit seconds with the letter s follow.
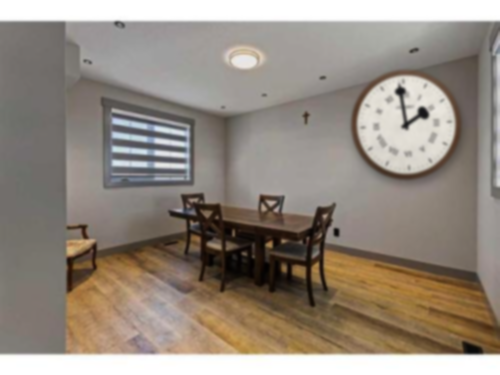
1h59
